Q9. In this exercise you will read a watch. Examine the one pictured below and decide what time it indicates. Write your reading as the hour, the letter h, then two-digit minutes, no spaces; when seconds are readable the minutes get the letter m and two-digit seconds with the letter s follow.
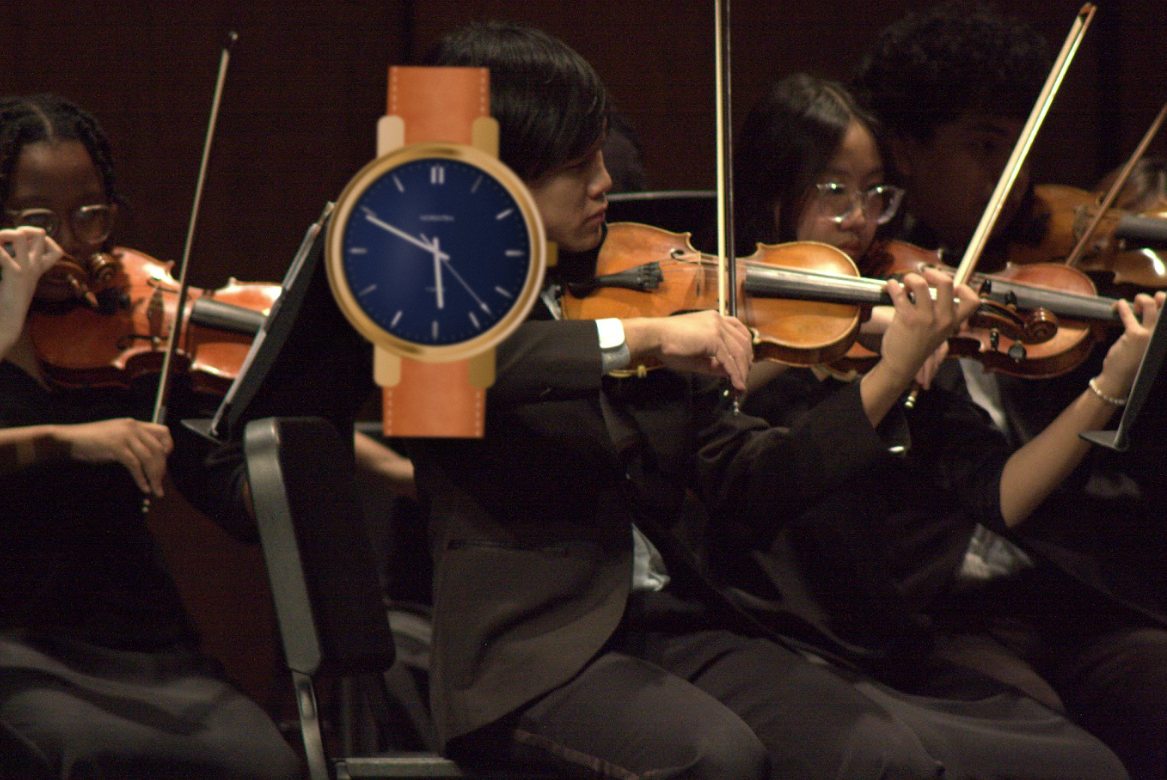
5h49m23s
